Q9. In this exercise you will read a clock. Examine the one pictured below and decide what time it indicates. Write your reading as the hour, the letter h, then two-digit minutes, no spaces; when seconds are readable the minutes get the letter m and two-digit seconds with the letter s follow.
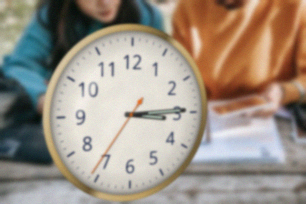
3h14m36s
